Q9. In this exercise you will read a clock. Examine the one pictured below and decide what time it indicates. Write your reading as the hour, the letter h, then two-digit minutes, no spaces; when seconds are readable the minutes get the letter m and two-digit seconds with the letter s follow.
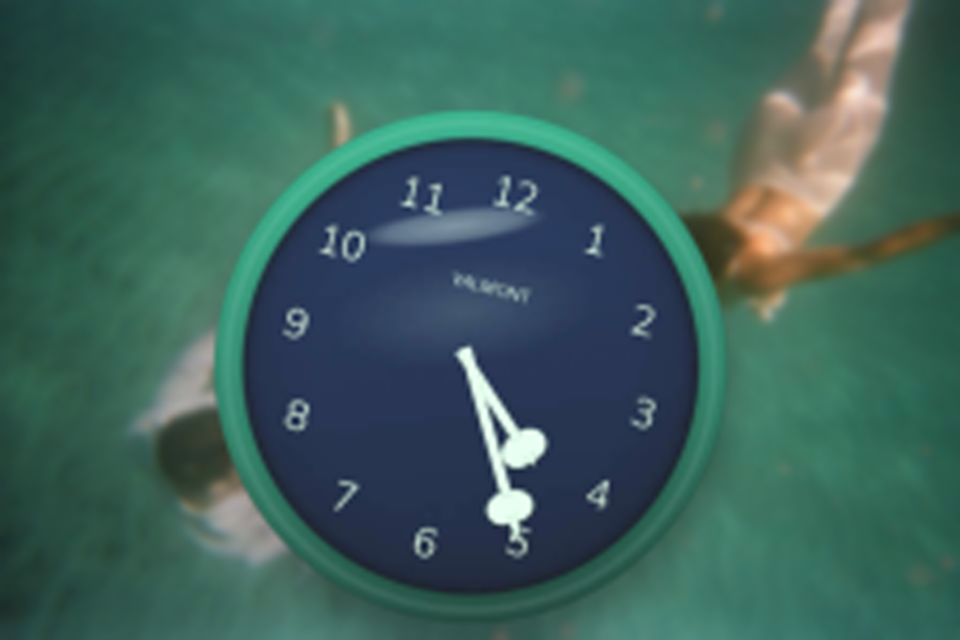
4h25
